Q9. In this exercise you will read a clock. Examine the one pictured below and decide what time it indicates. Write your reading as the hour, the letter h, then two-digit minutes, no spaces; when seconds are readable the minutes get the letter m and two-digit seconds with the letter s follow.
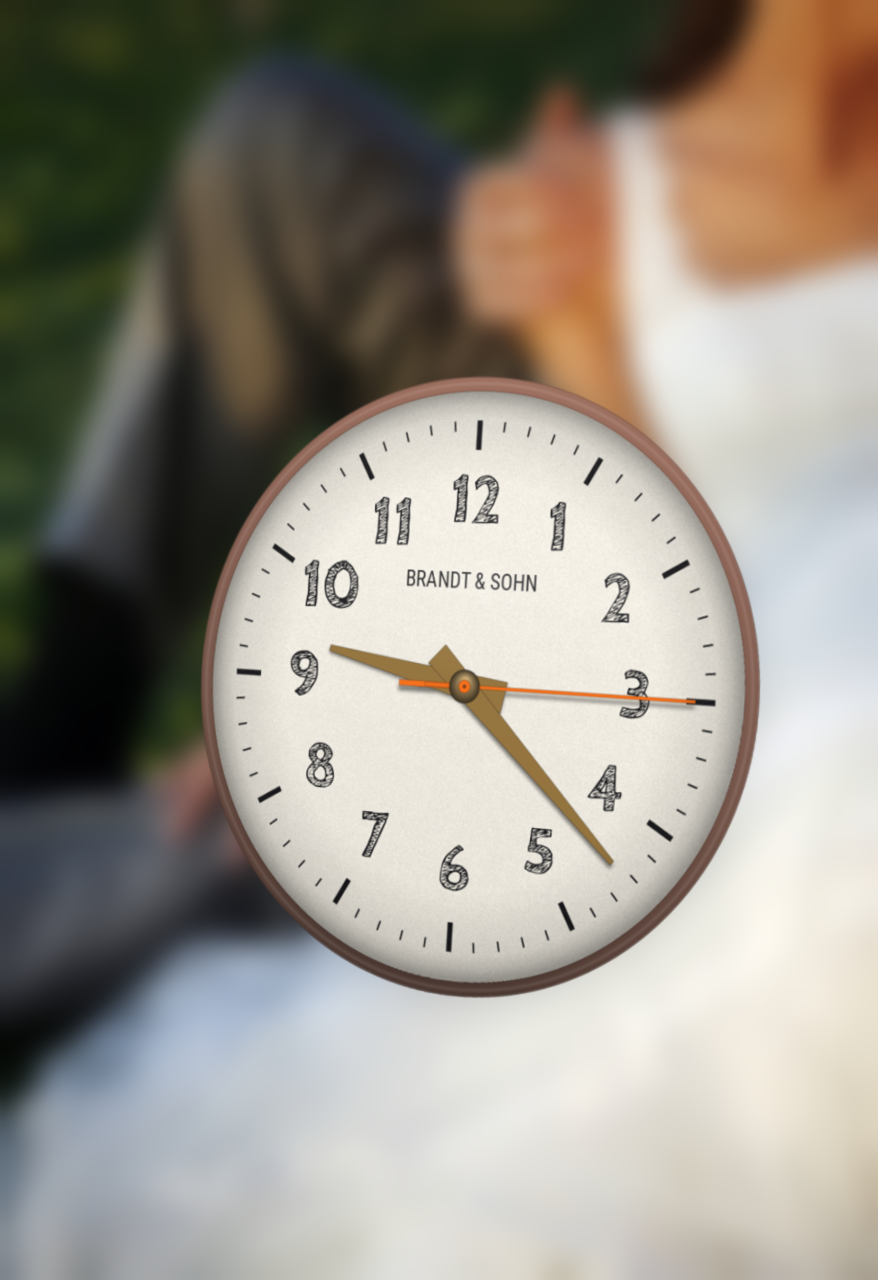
9h22m15s
